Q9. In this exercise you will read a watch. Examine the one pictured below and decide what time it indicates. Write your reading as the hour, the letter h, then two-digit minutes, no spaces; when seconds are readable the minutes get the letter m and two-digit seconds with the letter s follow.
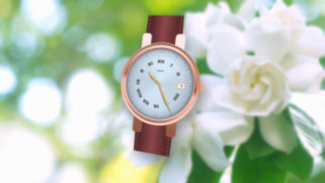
10h25
